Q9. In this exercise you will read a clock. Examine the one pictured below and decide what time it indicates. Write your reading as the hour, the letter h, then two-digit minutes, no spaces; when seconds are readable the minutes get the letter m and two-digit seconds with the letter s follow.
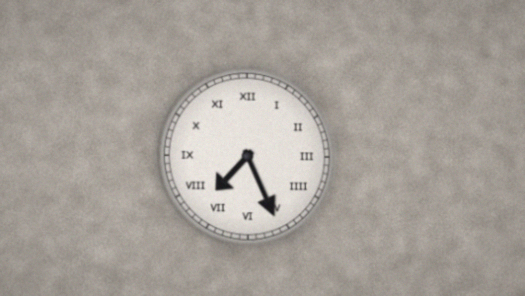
7h26
